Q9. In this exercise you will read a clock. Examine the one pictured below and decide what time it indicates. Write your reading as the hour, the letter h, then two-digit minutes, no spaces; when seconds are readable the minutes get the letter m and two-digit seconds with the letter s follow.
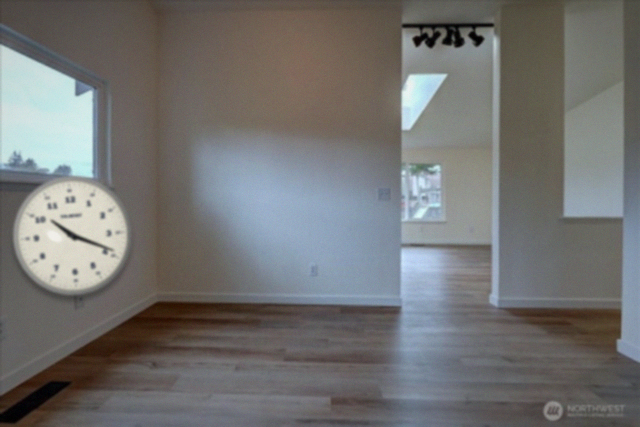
10h19
